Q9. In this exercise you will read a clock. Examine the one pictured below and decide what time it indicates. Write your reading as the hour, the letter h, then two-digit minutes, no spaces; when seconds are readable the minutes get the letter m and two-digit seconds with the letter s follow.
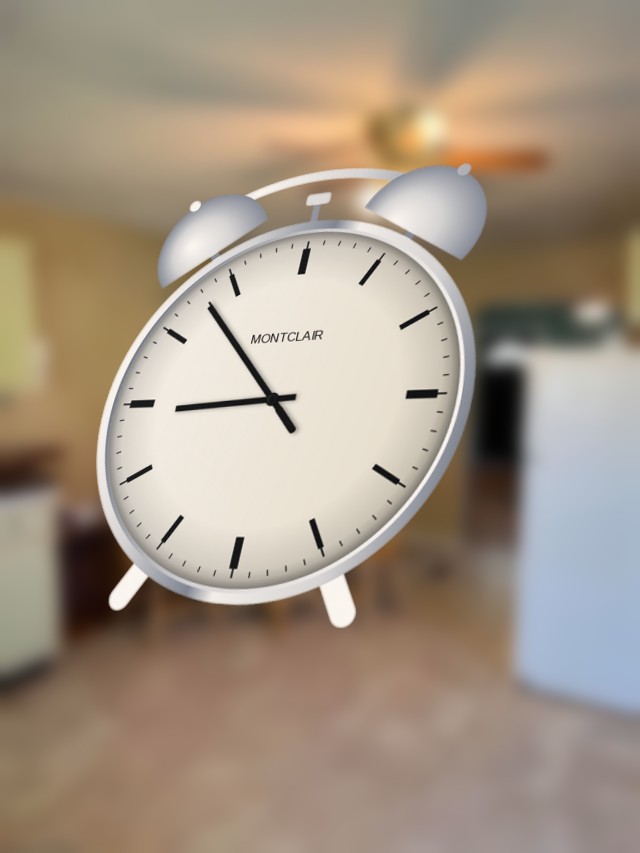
8h52m53s
